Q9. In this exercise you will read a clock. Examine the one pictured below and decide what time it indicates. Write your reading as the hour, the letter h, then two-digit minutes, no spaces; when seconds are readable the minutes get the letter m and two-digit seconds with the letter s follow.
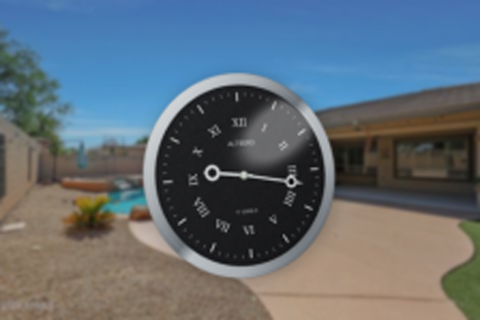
9h17
